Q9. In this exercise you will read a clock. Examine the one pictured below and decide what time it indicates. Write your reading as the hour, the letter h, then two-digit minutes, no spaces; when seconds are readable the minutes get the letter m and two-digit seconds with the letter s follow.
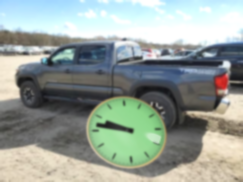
9h47
